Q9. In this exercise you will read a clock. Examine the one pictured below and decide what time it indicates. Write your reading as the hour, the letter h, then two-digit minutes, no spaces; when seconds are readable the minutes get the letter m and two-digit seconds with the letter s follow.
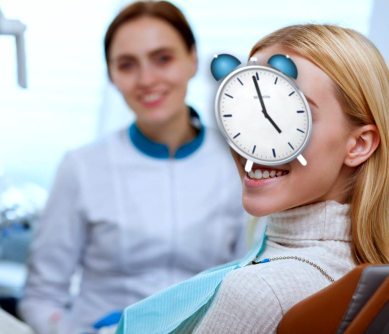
4h59
